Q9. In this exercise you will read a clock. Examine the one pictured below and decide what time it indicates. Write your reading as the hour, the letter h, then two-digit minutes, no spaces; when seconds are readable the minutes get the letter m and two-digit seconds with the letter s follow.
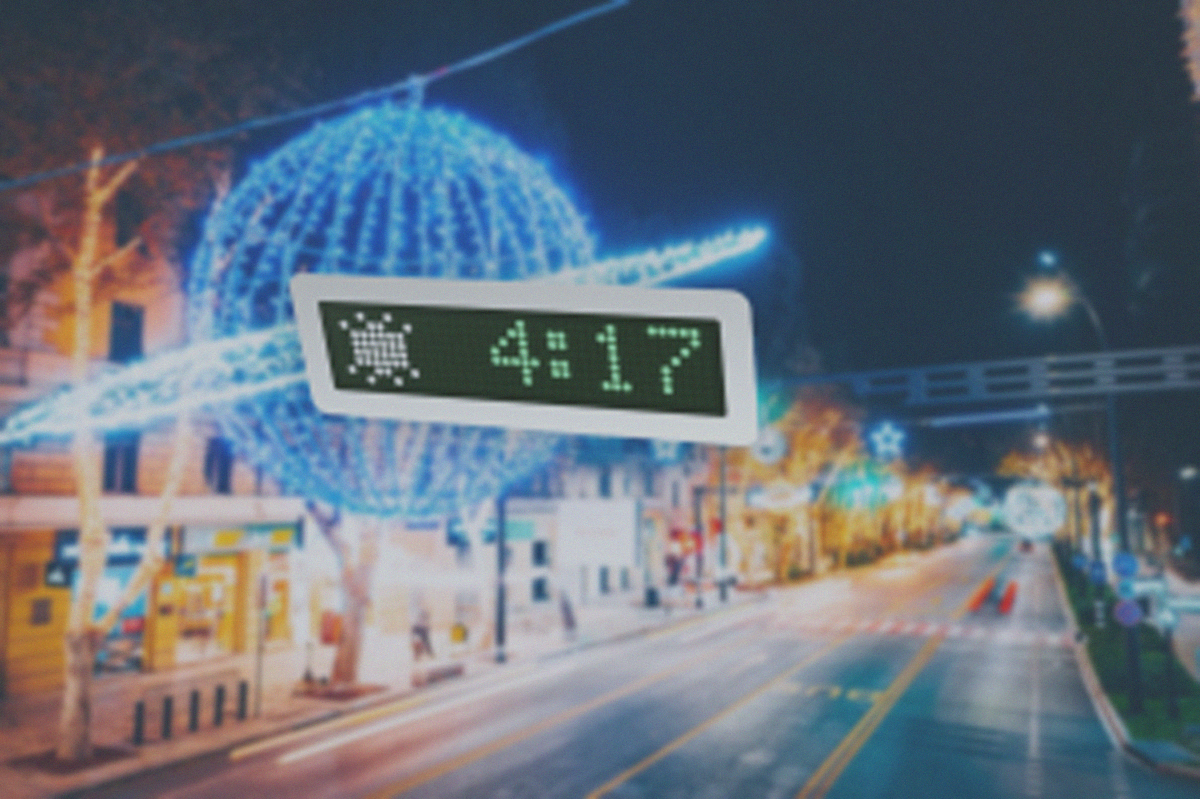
4h17
